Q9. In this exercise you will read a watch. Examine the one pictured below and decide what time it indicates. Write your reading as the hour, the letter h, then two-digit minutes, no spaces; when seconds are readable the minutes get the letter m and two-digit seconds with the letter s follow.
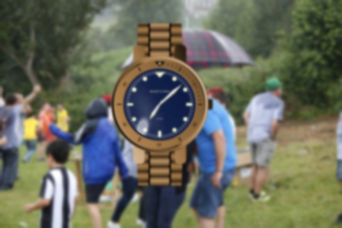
7h08
